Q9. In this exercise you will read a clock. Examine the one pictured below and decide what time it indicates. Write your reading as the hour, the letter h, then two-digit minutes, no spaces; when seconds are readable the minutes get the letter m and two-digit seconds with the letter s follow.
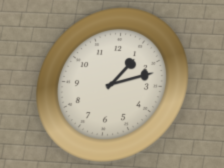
1h12
